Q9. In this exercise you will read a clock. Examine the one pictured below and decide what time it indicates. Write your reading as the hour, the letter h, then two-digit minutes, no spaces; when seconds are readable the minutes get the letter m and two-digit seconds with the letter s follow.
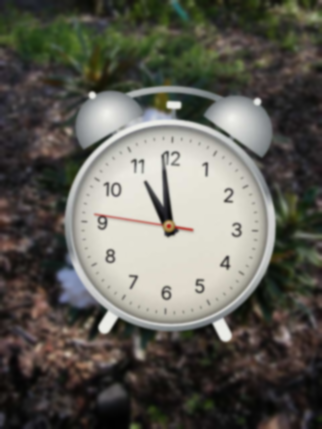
10h58m46s
